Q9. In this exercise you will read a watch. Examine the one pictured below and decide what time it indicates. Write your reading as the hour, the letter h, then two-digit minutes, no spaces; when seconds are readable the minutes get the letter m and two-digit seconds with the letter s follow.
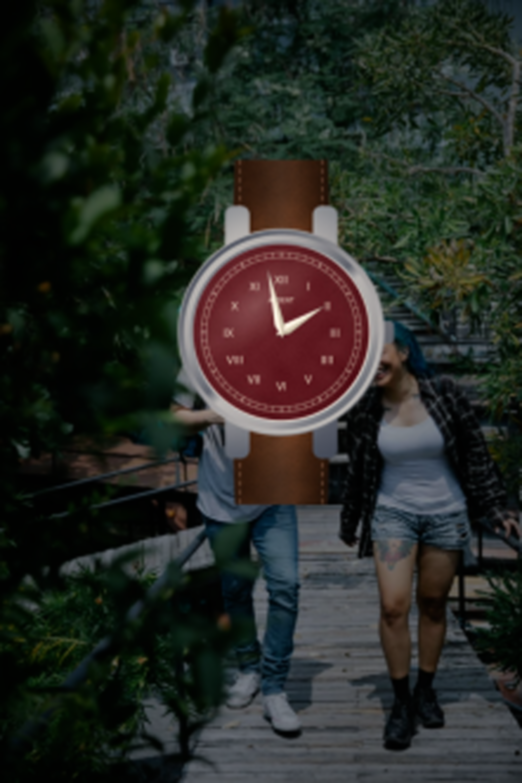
1h58
